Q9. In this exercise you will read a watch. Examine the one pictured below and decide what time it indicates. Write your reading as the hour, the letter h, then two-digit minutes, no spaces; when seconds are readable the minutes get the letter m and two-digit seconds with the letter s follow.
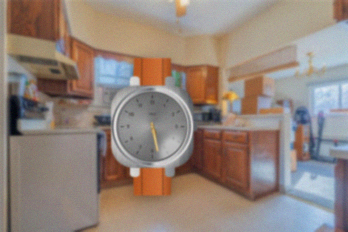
5h28
